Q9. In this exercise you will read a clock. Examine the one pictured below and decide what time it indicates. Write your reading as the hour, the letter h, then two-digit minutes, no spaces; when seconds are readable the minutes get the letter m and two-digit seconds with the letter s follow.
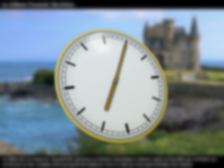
7h05
